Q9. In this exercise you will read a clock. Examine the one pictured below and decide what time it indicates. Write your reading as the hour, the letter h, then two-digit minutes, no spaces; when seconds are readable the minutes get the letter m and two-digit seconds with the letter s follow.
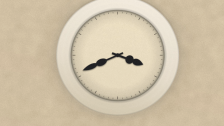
3h41
